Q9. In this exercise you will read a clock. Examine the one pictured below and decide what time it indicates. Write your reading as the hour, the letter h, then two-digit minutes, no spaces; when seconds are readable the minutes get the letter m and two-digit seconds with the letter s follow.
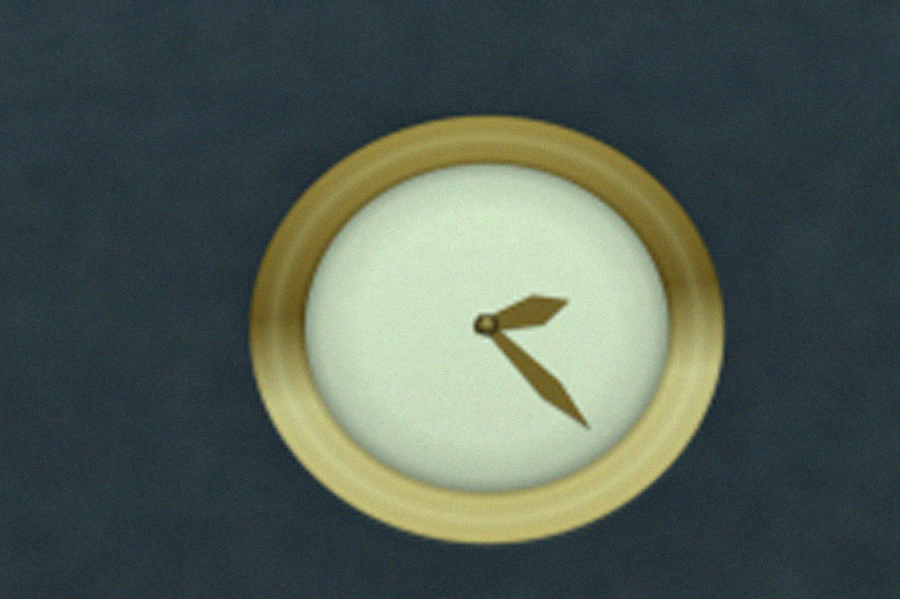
2h23
